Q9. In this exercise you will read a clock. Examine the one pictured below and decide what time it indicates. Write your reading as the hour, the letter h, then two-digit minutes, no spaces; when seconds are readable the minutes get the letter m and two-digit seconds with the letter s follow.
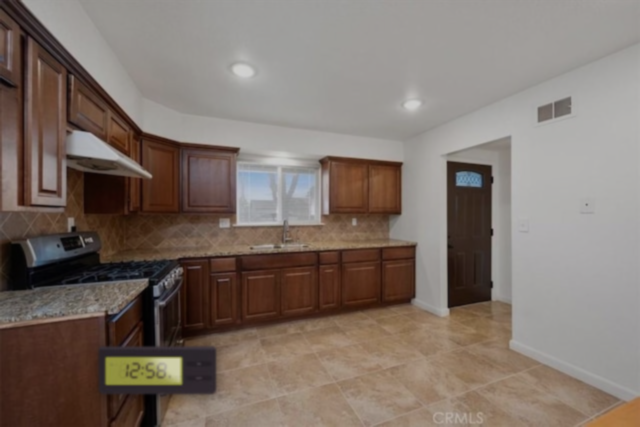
12h58
